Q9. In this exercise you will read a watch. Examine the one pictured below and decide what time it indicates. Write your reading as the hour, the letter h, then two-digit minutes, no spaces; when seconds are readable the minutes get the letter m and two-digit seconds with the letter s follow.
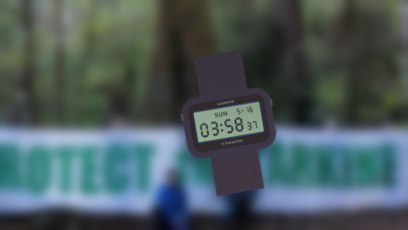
3h58m37s
